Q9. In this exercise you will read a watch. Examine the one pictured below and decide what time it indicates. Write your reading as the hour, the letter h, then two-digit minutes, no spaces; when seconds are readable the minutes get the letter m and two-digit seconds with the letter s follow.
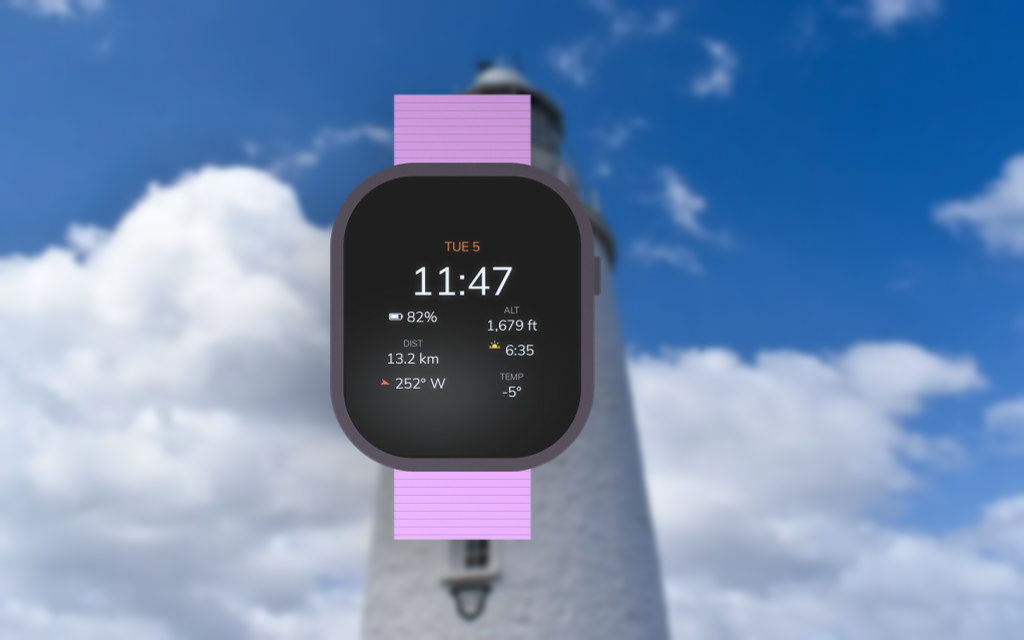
11h47
